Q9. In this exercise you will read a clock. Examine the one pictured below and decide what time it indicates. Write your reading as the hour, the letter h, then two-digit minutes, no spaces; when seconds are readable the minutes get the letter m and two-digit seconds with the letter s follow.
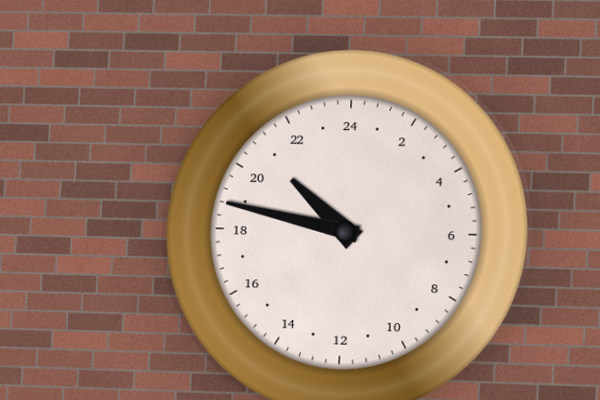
20h47
